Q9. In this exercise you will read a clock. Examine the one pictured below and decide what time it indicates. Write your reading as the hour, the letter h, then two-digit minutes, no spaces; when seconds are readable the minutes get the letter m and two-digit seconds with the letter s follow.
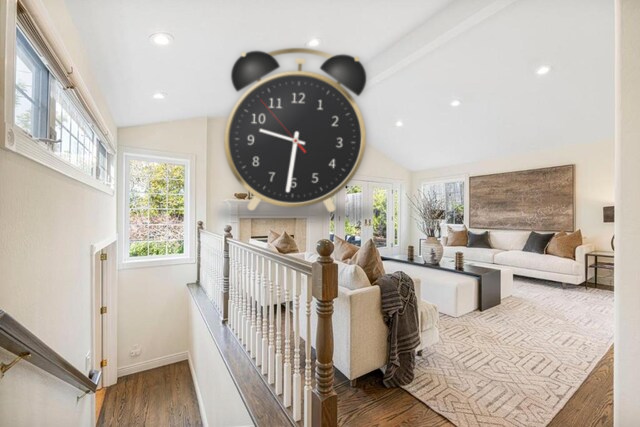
9h30m53s
